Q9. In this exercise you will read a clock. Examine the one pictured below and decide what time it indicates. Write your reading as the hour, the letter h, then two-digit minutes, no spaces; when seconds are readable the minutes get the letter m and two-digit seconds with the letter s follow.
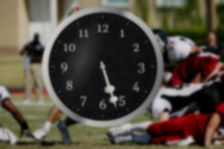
5h27
